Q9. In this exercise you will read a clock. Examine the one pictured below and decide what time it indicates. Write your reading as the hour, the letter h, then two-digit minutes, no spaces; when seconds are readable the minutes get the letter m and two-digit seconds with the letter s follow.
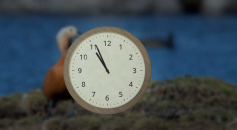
10h56
